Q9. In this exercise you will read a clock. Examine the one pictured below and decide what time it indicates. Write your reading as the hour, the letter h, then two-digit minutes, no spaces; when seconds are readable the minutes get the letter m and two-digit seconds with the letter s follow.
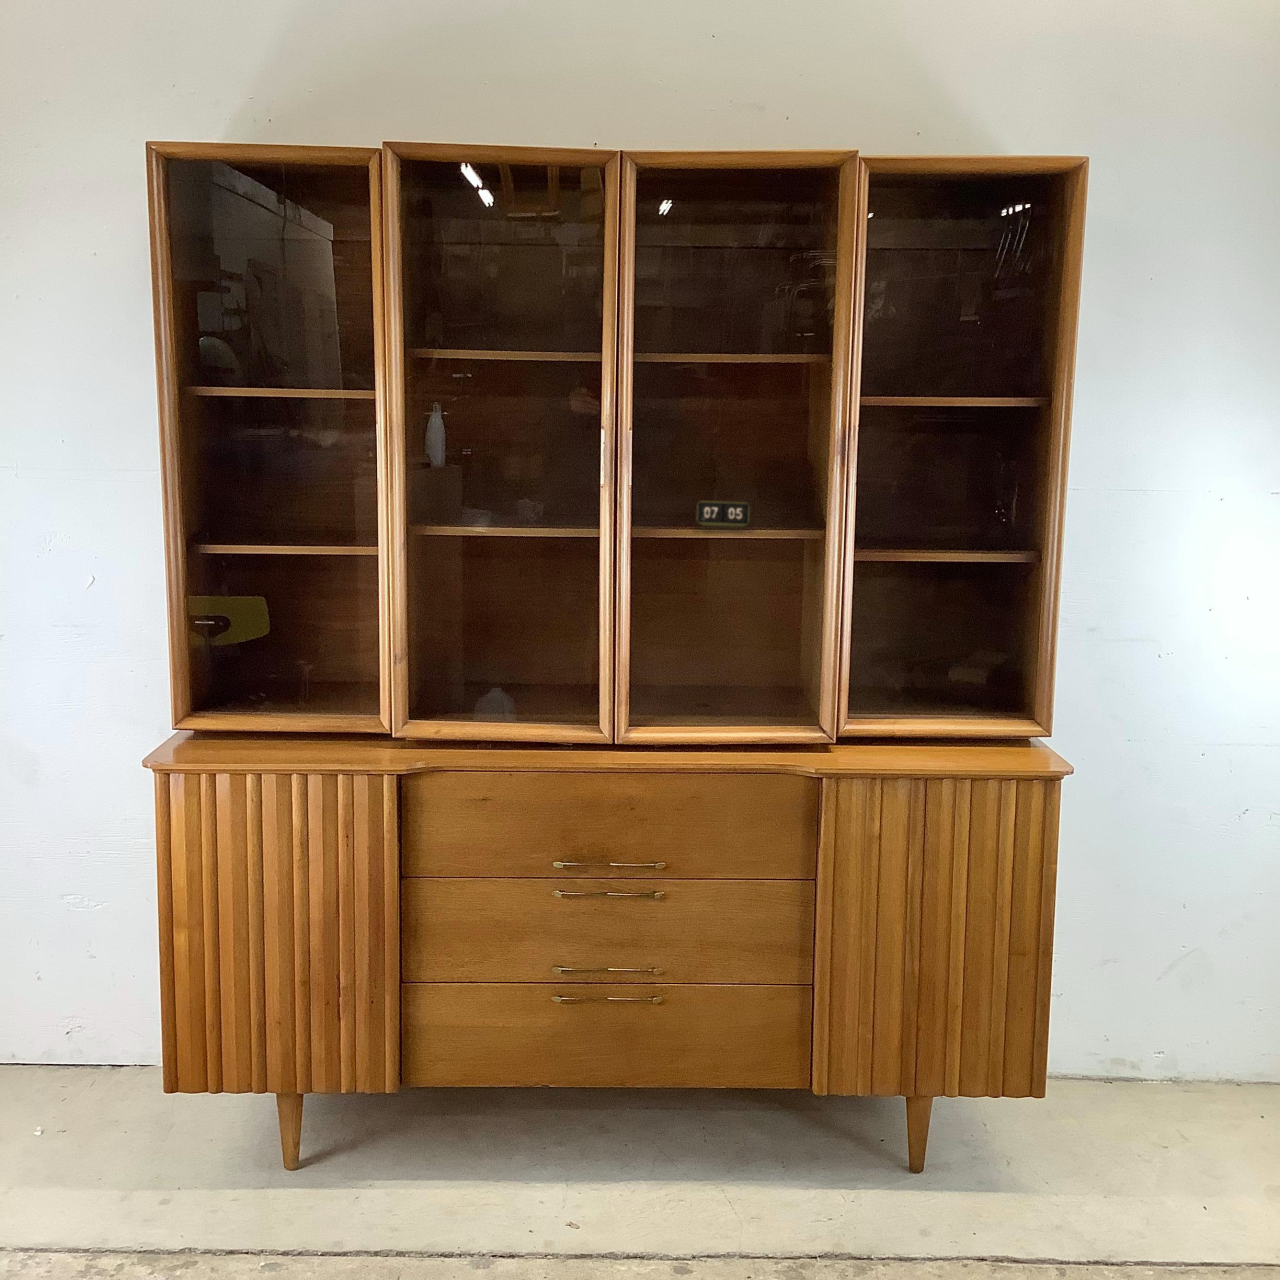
7h05
